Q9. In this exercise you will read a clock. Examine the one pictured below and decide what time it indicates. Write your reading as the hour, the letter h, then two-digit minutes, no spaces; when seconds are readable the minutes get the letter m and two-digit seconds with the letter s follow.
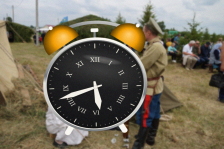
5h42
